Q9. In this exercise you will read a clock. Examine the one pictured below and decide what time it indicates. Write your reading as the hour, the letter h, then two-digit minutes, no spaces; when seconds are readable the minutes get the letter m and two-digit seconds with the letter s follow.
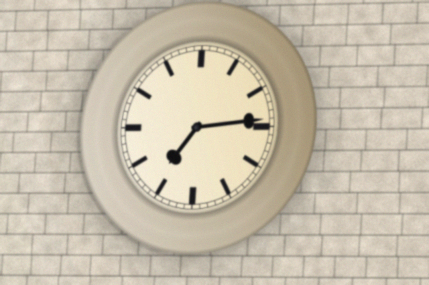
7h14
